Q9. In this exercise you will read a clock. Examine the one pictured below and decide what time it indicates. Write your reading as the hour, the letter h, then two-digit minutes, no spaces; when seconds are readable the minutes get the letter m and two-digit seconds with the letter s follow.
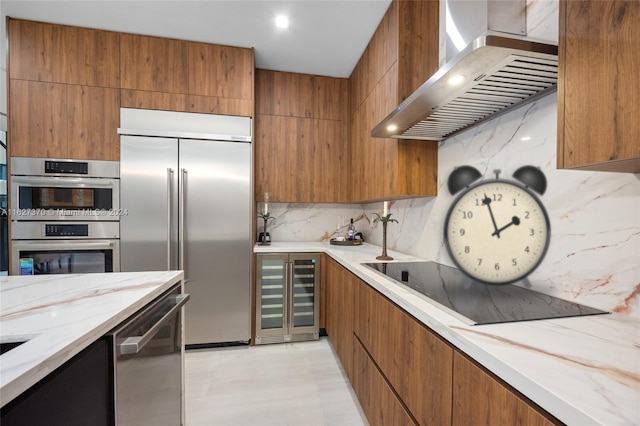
1h57
